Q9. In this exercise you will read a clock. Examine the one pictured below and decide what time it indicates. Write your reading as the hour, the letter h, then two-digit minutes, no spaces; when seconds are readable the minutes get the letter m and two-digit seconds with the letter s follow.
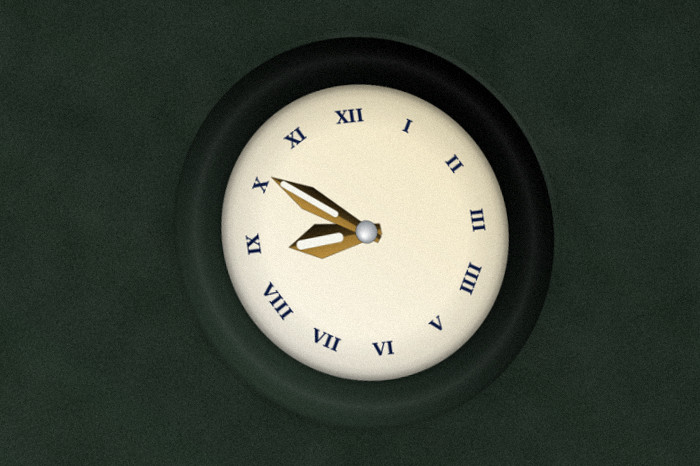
8h51
